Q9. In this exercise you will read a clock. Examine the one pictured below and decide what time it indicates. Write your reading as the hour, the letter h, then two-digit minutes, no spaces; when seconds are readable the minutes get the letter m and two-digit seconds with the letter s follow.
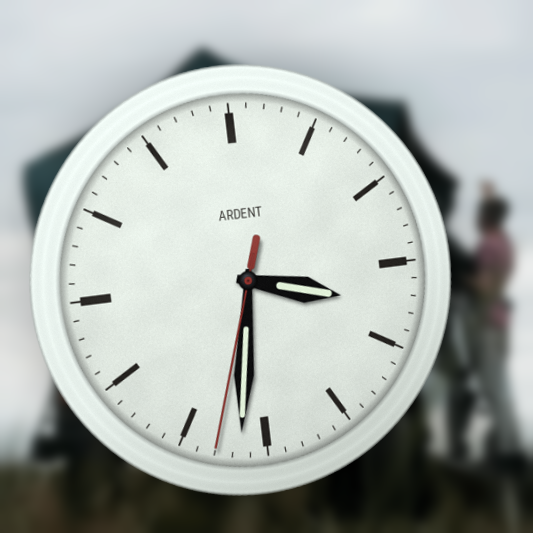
3h31m33s
